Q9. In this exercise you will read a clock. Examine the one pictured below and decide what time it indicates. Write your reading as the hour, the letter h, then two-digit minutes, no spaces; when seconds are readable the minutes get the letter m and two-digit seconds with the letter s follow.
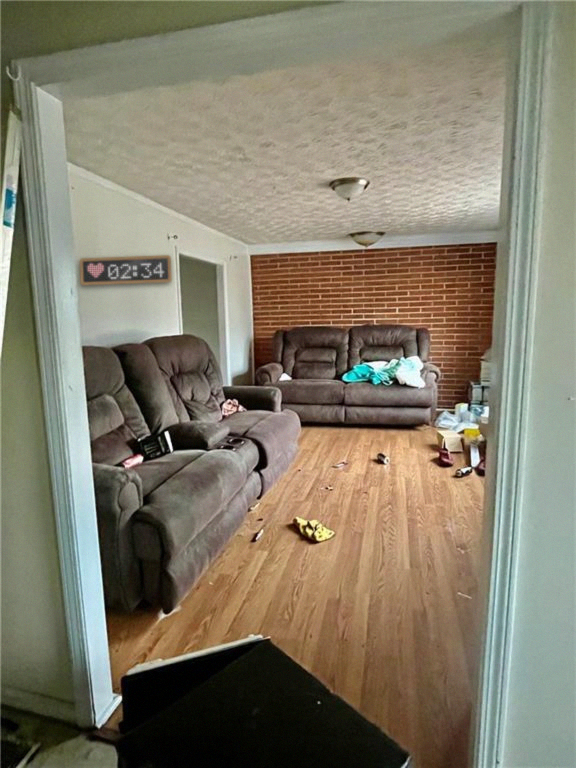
2h34
